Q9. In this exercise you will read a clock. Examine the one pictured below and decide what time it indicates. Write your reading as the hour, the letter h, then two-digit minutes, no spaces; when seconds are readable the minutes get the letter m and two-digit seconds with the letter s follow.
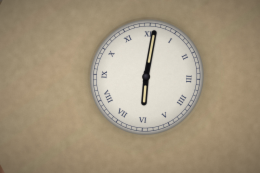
6h01
